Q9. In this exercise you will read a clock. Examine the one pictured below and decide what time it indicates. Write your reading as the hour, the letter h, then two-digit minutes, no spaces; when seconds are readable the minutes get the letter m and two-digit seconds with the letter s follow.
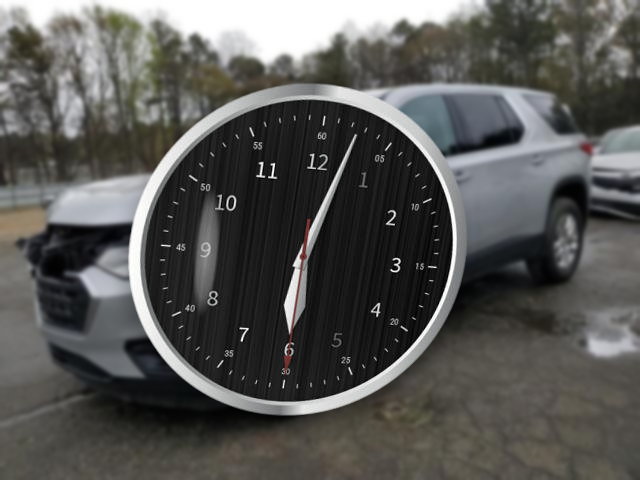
6h02m30s
